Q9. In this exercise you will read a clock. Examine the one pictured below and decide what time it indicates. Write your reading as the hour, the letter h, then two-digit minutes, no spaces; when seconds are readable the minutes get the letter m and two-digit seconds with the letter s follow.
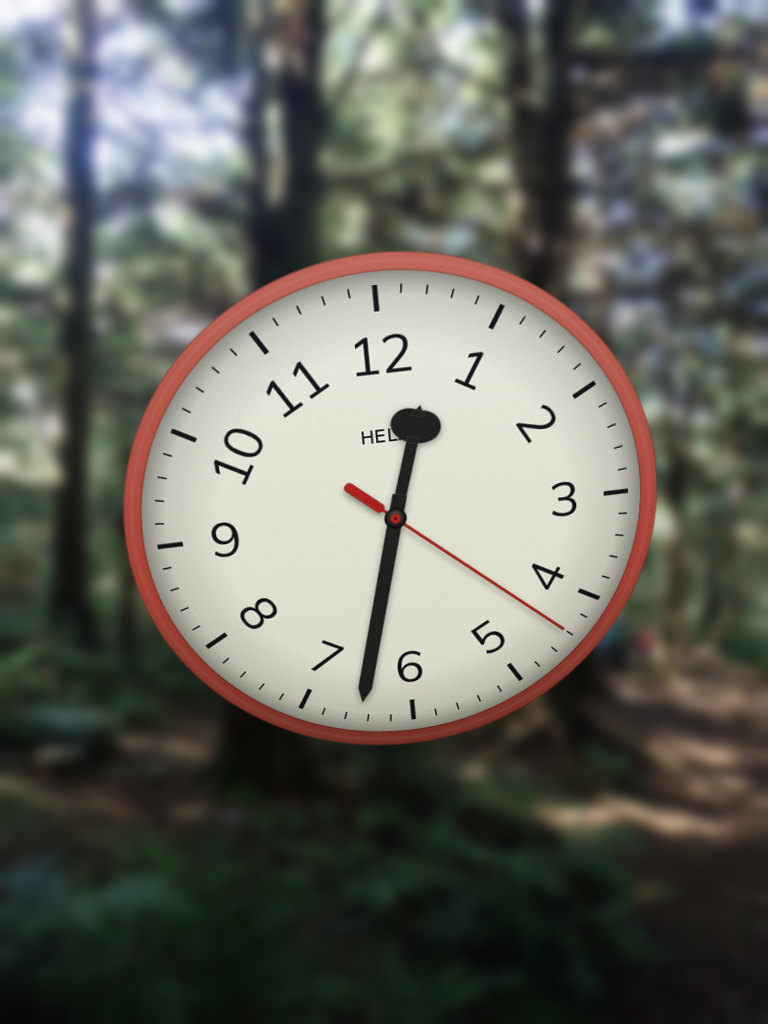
12h32m22s
